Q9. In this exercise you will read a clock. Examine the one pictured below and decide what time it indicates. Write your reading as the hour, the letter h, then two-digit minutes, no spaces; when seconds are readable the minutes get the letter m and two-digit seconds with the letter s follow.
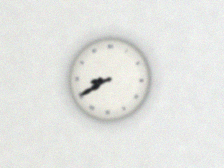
8h40
